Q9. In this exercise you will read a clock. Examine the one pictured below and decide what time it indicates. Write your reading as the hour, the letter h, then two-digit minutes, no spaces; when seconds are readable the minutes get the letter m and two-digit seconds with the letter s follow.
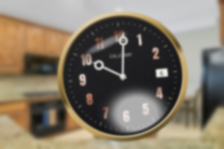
10h01
